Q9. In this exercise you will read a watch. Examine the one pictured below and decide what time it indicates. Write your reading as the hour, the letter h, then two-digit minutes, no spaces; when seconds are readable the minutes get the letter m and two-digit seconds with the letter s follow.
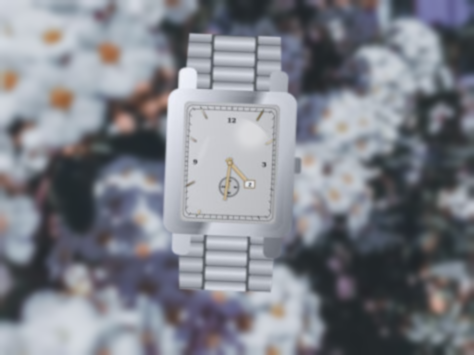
4h31
